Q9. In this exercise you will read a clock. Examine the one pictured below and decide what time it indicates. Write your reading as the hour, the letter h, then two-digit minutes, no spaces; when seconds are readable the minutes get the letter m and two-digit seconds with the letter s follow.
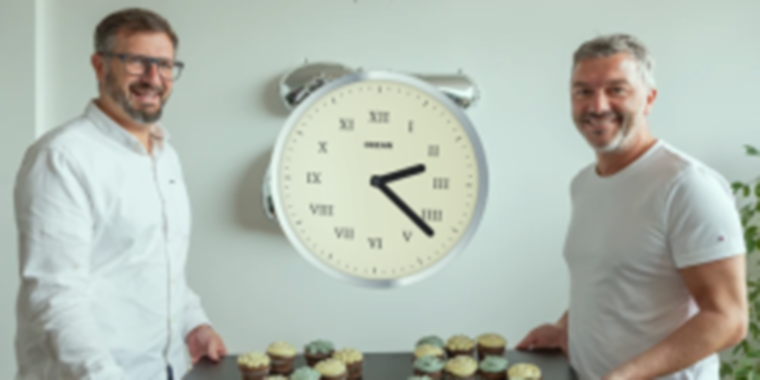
2h22
